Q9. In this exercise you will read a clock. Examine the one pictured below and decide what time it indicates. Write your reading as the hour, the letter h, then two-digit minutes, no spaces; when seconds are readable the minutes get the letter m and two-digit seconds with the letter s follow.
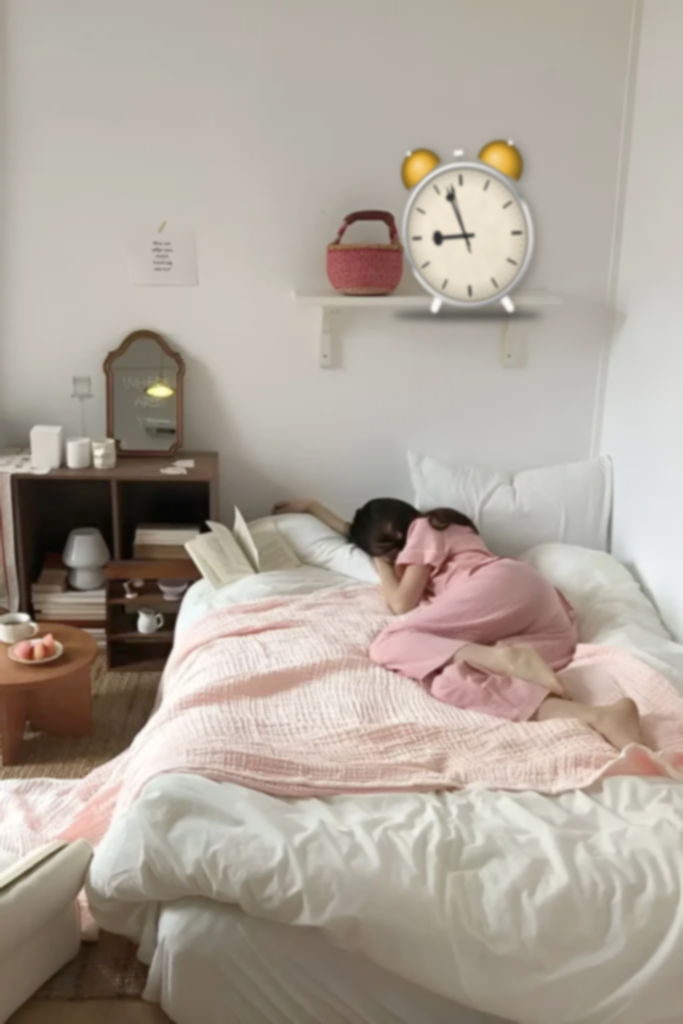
8h56m58s
